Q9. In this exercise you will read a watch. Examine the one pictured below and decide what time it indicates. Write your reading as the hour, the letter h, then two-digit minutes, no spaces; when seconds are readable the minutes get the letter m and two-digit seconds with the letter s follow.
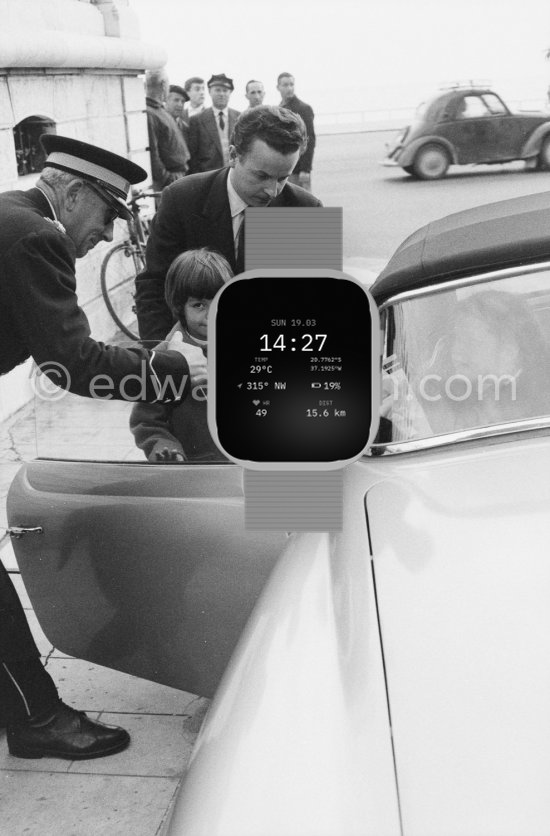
14h27
